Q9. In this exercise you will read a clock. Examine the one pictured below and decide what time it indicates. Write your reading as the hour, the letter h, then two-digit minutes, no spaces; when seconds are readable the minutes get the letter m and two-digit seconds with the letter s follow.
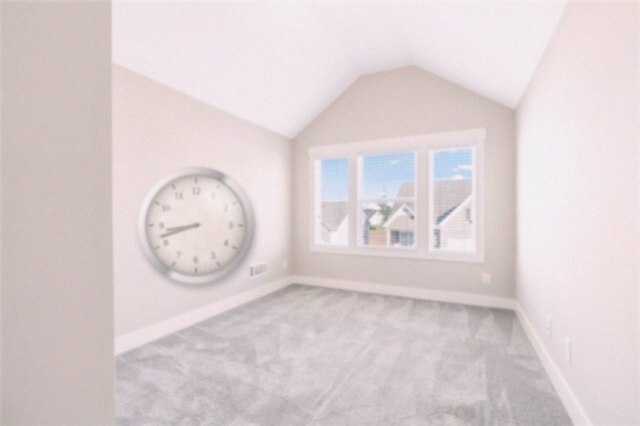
8h42
